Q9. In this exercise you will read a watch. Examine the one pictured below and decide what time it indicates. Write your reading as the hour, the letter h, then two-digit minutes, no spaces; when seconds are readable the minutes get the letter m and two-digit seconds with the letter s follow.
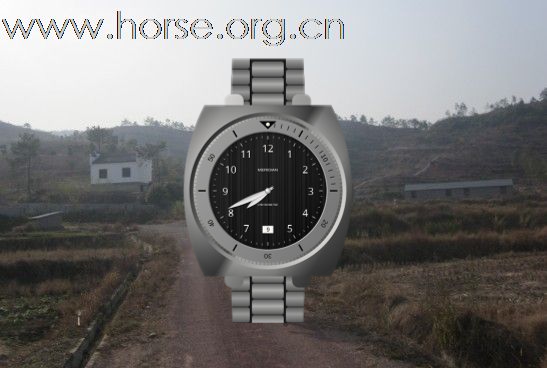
7h41
